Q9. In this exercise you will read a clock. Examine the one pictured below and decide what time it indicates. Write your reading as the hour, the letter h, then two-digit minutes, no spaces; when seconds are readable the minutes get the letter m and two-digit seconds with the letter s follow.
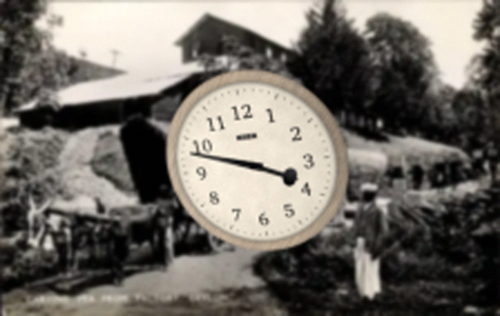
3h48
